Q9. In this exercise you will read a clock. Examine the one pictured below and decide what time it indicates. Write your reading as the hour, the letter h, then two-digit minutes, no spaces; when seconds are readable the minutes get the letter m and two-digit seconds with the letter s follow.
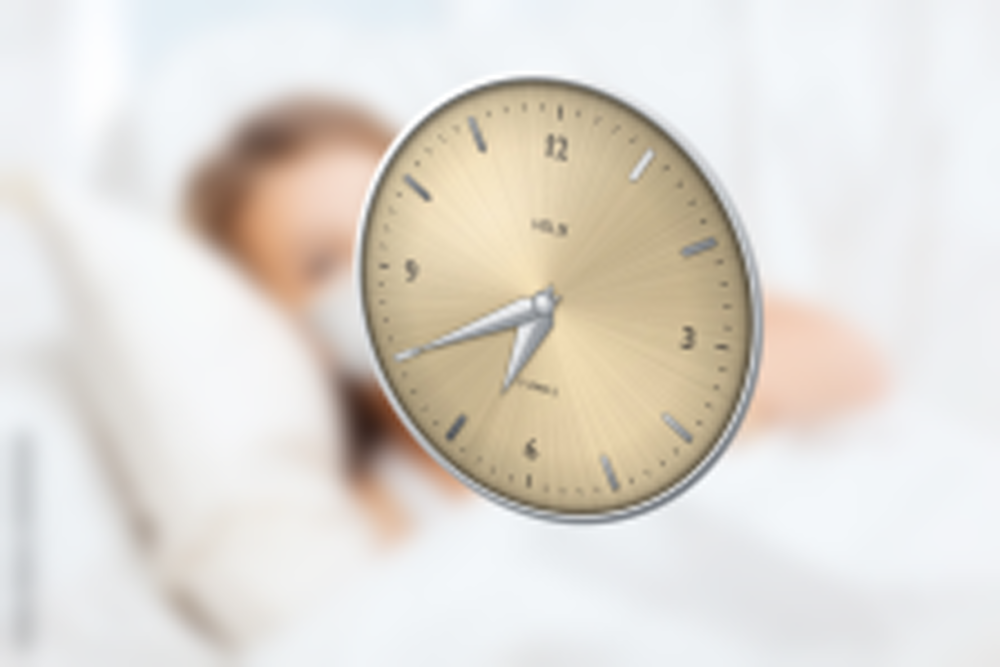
6h40
